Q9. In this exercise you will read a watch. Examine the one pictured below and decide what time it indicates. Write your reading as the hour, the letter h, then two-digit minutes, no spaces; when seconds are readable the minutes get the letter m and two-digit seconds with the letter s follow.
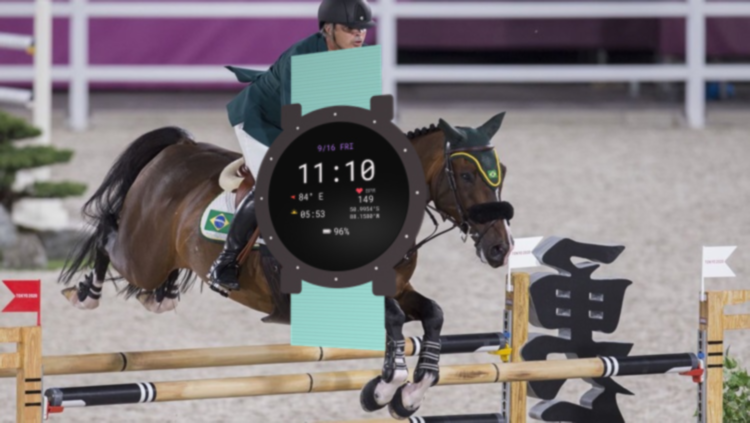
11h10
